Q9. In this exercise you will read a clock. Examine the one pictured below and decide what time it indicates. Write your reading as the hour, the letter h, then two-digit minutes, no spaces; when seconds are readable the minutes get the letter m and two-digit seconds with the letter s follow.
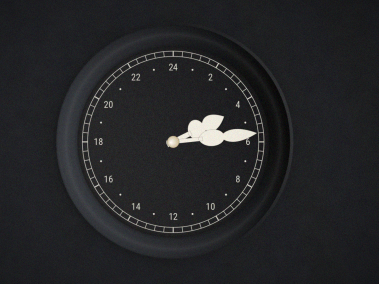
4h14
